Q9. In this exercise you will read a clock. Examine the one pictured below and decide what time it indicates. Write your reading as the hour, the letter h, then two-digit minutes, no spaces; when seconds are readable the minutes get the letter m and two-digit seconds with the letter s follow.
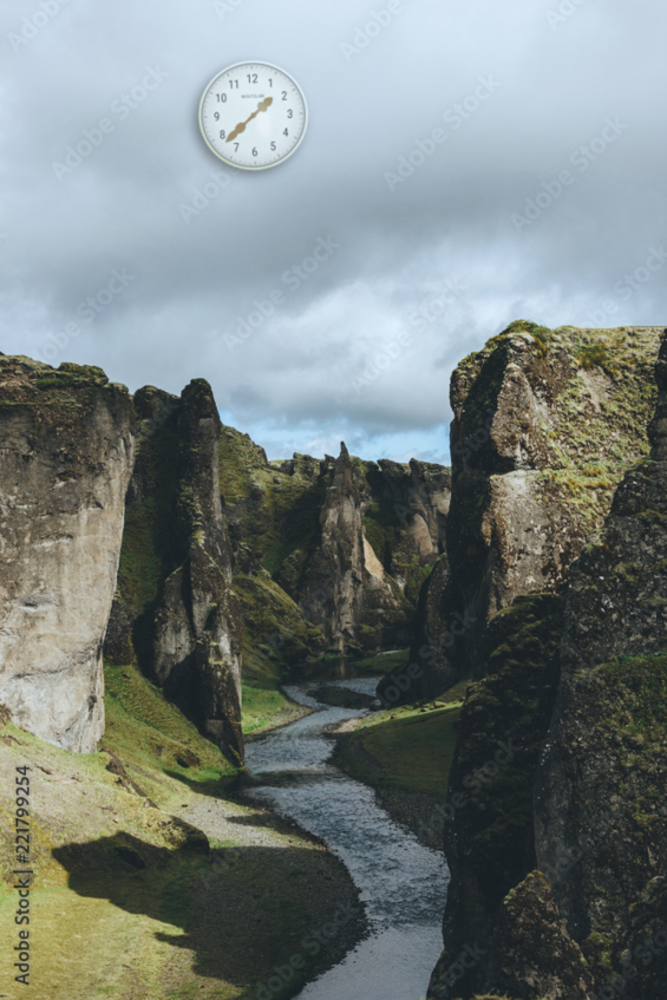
1h38
